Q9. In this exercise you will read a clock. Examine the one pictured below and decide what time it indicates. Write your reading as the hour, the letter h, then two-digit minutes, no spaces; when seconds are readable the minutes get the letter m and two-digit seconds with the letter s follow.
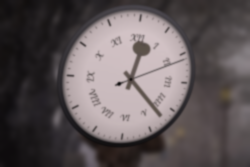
12h22m11s
